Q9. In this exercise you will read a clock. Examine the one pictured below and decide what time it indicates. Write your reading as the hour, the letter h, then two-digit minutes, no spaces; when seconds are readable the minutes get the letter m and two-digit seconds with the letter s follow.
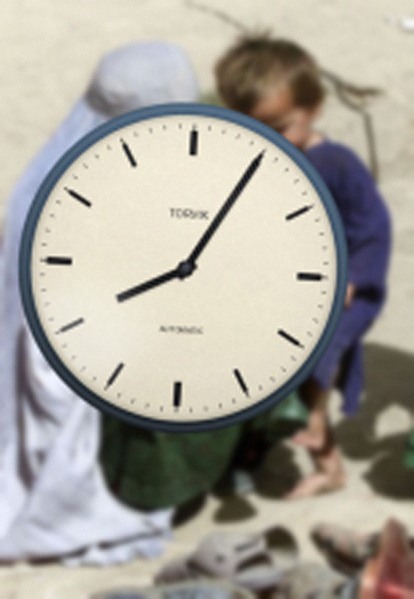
8h05
